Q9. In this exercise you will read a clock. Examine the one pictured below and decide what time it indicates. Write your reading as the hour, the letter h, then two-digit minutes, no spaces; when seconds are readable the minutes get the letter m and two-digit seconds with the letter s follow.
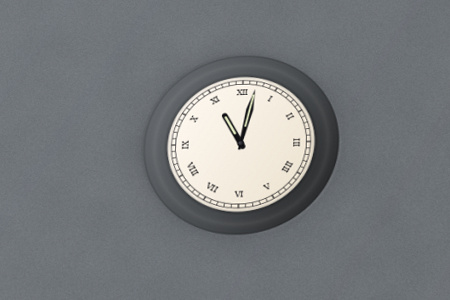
11h02
